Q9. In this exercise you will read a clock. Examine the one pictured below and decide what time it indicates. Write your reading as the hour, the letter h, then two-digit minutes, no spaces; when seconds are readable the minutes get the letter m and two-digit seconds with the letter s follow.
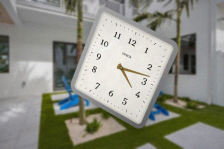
4h13
